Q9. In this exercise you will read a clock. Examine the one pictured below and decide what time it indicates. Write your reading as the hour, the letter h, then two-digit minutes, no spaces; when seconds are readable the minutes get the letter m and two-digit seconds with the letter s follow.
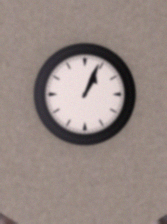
1h04
